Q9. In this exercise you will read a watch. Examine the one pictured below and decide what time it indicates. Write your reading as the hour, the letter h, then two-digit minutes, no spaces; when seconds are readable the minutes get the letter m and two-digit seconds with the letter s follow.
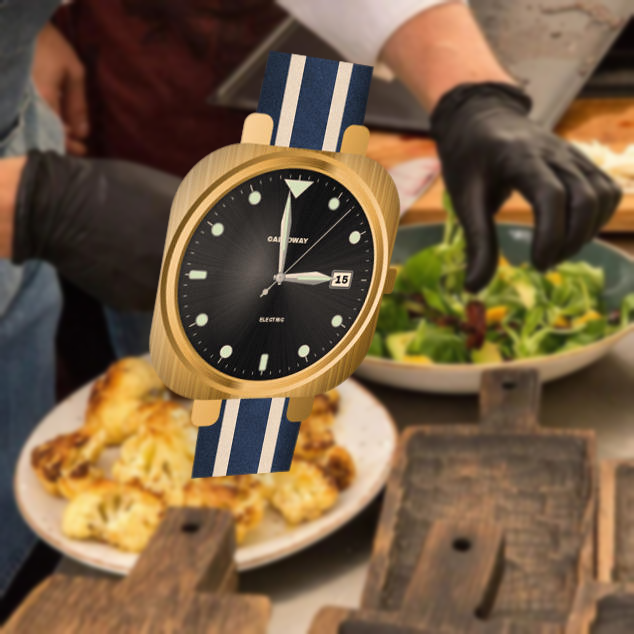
2h59m07s
